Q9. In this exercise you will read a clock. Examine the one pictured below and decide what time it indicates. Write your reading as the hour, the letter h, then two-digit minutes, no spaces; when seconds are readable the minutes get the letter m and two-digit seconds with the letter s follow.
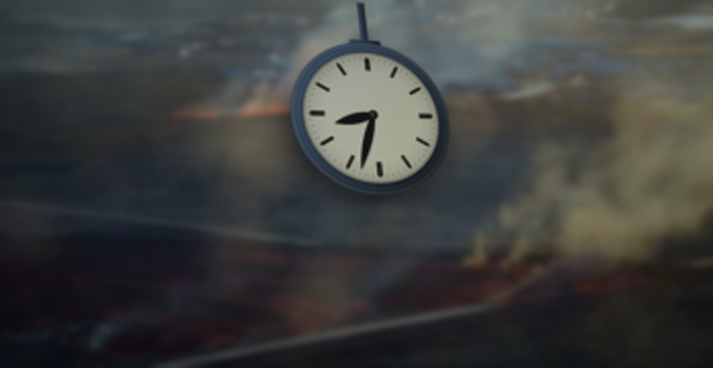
8h33
